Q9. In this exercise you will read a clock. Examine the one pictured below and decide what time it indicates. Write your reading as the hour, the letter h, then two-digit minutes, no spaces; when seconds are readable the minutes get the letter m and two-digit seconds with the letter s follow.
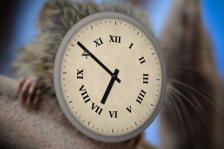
6h51
